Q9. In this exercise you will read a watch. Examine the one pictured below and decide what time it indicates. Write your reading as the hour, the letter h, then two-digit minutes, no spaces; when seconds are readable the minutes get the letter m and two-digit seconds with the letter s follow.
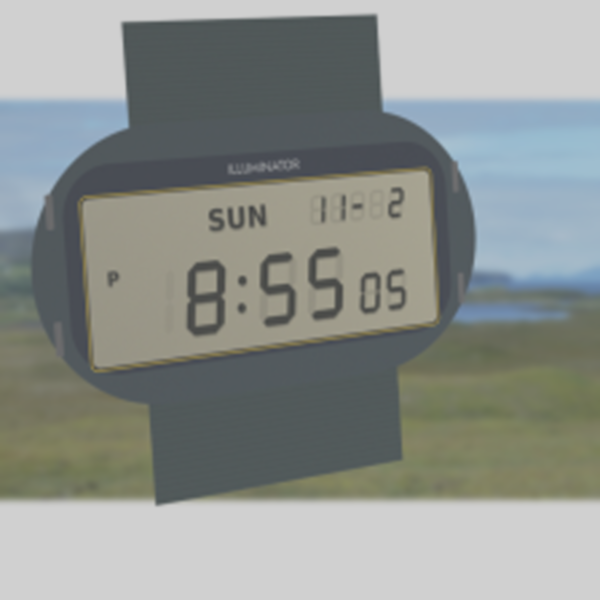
8h55m05s
